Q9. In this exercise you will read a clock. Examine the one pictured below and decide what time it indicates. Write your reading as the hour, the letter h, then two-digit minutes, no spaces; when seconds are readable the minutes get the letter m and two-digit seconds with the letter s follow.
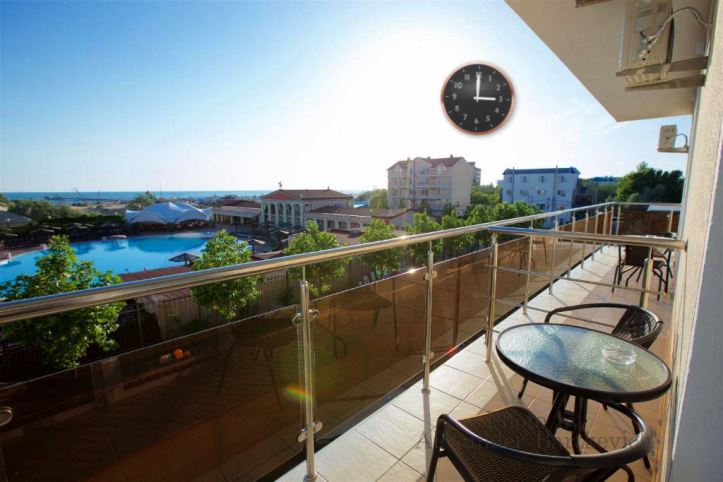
3h00
